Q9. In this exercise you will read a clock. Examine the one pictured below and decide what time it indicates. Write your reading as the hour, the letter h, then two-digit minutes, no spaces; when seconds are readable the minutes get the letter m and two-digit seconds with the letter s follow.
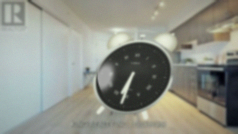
6h31
